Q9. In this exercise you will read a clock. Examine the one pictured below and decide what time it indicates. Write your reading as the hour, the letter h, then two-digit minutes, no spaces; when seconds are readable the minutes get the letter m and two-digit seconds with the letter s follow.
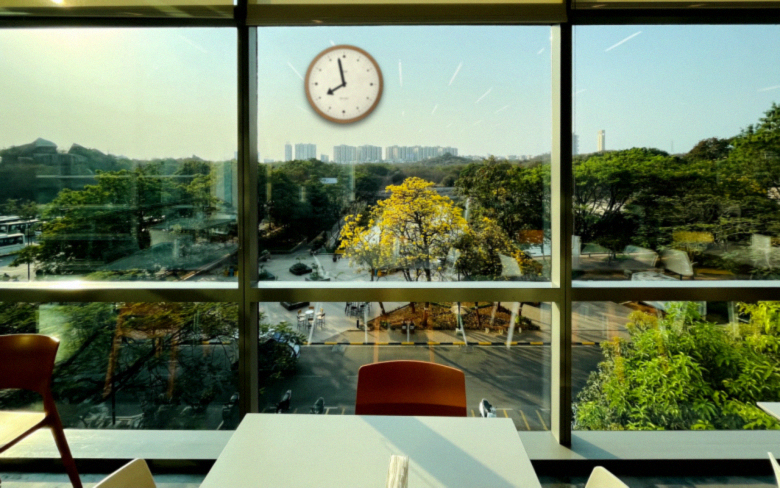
7h58
